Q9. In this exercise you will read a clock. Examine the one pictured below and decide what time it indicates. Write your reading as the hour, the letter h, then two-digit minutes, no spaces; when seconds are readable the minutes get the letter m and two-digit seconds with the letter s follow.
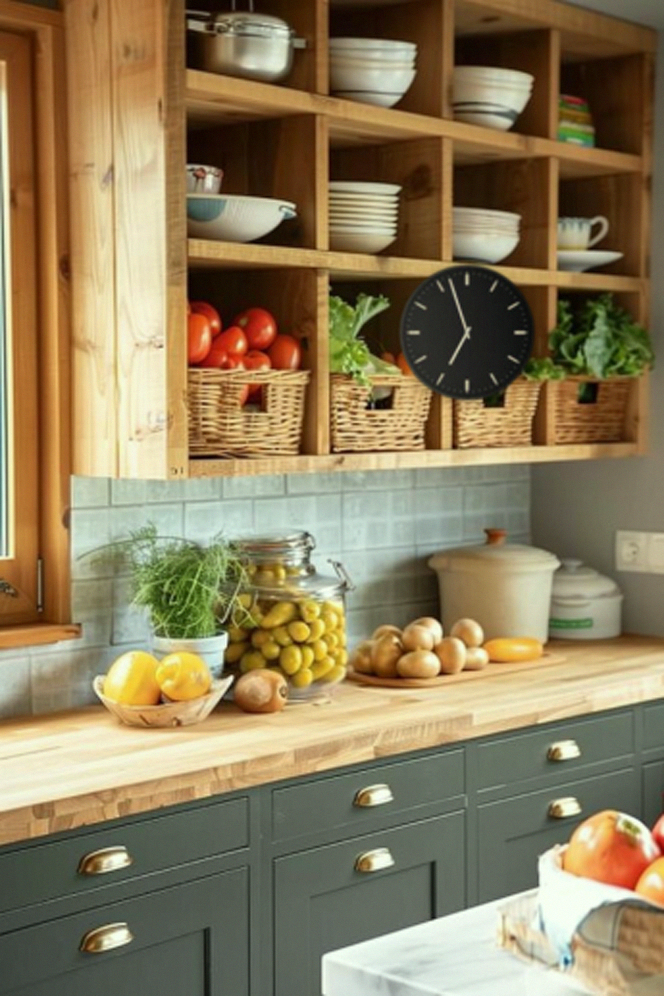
6h57
